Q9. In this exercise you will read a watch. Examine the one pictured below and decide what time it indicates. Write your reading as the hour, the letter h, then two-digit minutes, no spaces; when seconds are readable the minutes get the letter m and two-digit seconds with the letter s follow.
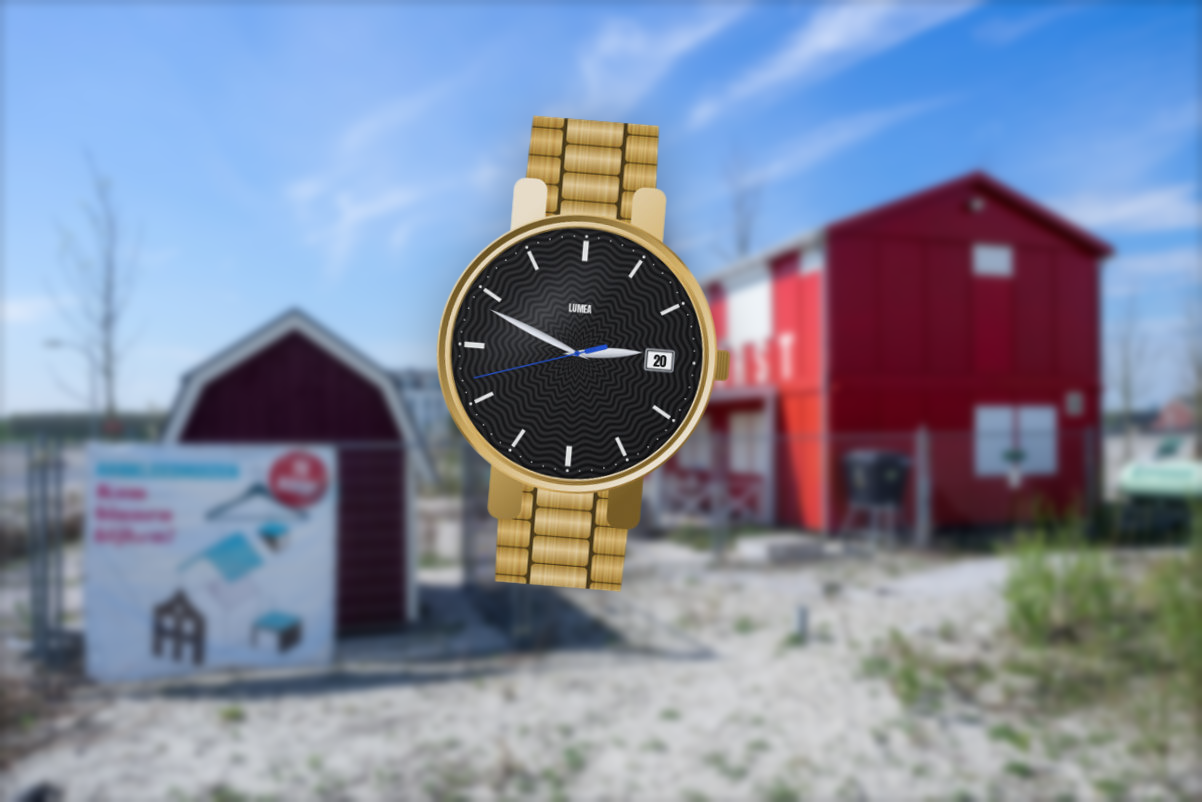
2h48m42s
